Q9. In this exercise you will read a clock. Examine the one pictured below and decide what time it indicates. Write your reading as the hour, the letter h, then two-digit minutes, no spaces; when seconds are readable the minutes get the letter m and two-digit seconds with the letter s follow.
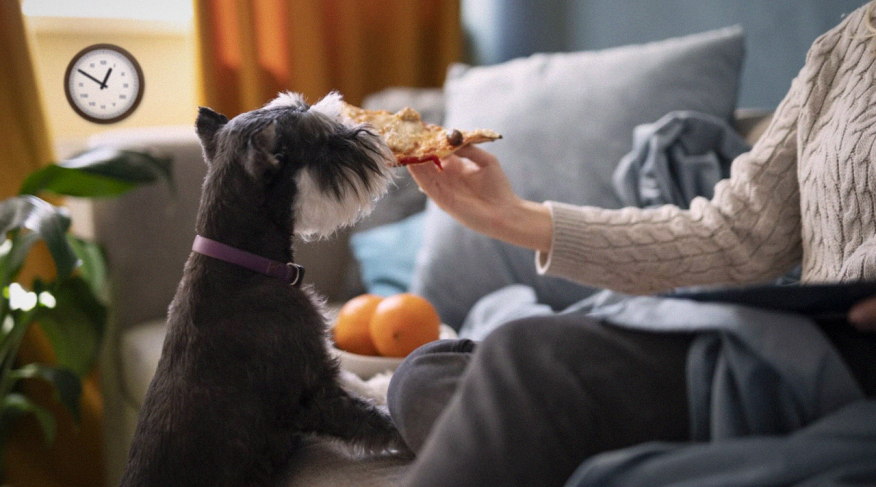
12h50
